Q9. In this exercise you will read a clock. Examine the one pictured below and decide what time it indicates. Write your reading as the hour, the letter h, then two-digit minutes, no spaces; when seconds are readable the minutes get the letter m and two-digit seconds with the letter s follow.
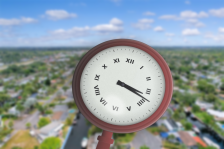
3h18
